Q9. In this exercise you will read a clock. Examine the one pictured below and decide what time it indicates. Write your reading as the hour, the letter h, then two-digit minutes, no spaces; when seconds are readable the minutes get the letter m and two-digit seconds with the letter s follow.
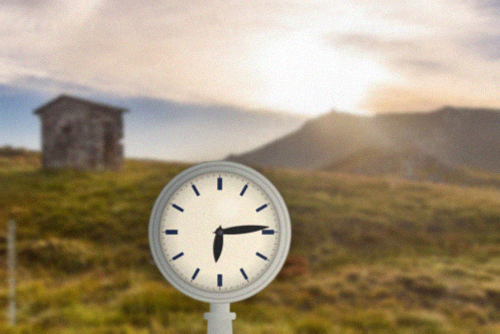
6h14
